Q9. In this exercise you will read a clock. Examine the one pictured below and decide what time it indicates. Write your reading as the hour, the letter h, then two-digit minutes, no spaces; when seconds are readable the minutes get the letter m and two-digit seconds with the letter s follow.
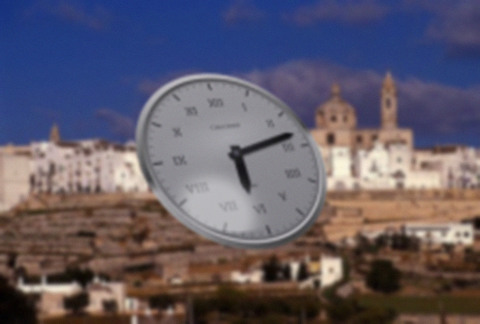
6h13
